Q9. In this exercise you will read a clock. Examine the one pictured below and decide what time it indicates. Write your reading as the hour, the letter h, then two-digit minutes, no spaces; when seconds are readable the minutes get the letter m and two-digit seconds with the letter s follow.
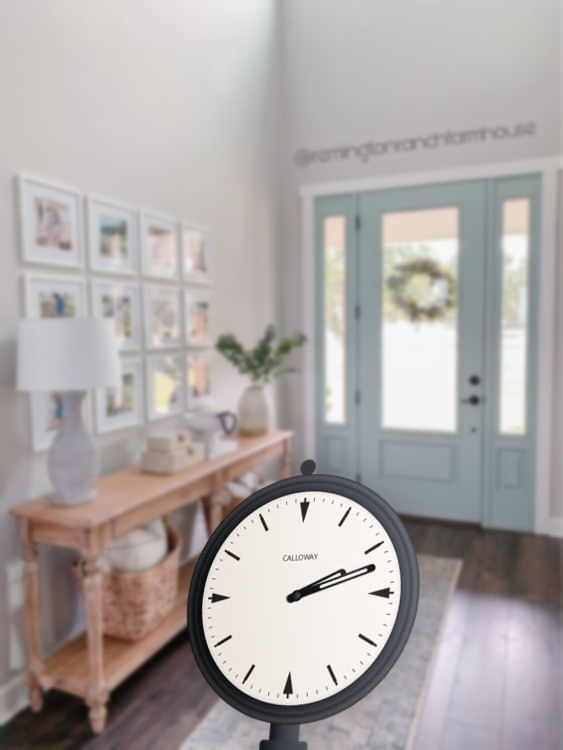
2h12
